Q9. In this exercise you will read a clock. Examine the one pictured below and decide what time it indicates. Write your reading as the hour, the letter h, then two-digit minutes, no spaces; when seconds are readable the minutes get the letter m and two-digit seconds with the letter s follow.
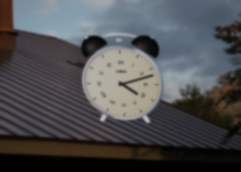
4h12
